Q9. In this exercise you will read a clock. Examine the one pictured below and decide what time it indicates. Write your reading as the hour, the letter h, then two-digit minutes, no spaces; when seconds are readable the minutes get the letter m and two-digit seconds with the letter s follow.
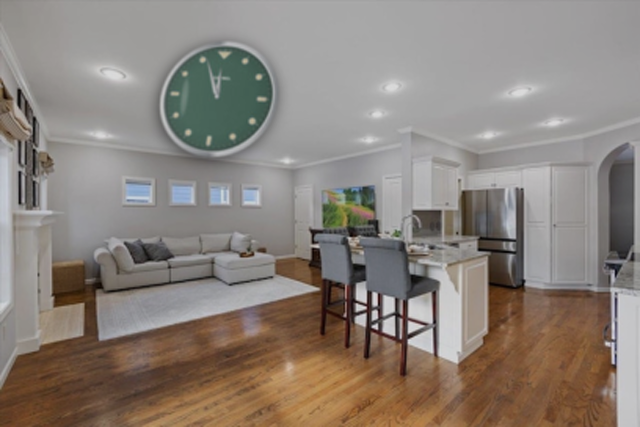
11h56
